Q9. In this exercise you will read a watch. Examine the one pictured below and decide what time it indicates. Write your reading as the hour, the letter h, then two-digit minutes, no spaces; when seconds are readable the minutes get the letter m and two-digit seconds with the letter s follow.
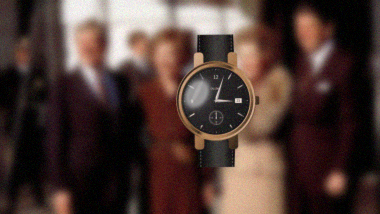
3h03
